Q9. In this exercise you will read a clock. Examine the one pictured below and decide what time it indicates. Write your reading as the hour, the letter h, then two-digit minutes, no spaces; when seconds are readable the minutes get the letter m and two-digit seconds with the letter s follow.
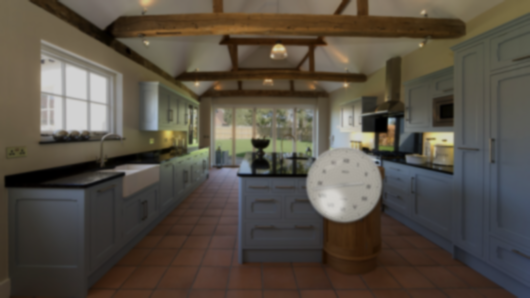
2h43
